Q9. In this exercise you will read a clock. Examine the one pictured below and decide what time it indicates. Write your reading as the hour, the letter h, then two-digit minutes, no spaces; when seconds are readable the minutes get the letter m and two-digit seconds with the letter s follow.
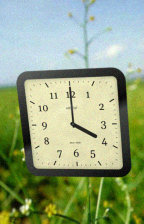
4h00
